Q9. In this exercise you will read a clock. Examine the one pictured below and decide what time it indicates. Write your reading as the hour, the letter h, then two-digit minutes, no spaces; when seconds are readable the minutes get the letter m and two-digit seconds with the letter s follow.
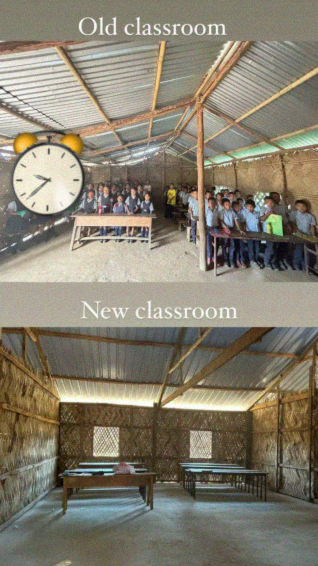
9h38
